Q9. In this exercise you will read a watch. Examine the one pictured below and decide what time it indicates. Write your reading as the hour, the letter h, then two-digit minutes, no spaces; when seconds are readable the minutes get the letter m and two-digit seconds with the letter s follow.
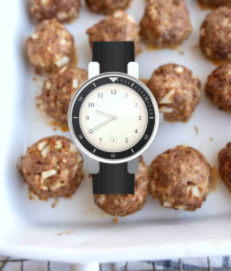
9h40
